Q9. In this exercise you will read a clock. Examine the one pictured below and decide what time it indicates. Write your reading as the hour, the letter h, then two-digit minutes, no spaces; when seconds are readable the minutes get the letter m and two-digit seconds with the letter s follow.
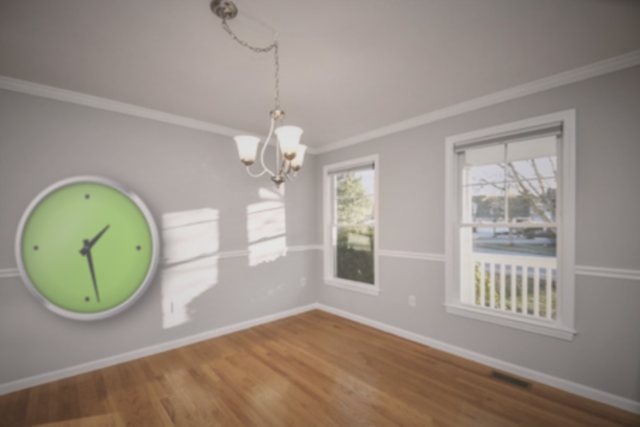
1h28
